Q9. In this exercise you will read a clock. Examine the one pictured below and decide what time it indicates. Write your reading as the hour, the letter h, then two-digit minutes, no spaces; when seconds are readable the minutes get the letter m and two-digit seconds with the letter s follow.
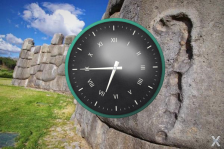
6h45
